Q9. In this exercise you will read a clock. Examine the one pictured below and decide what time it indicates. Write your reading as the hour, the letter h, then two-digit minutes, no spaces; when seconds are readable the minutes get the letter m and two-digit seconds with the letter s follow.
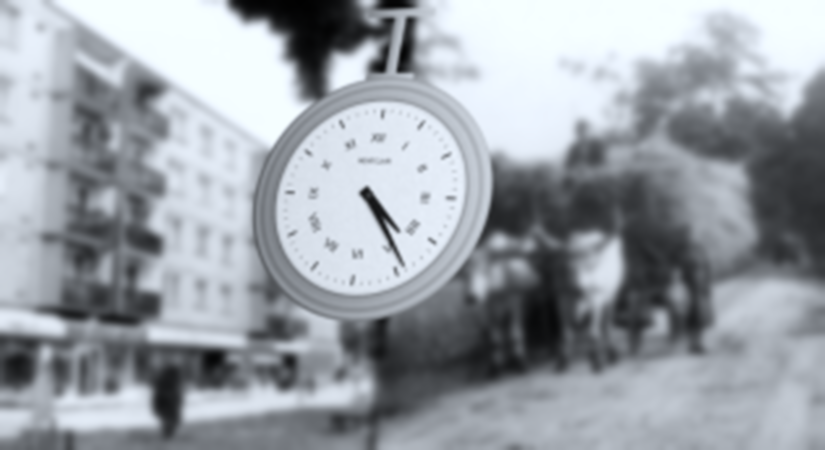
4h24
